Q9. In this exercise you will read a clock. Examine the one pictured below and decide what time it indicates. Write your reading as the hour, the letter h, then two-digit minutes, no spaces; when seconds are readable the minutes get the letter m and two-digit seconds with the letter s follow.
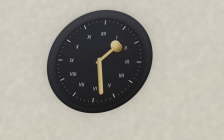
1h28
